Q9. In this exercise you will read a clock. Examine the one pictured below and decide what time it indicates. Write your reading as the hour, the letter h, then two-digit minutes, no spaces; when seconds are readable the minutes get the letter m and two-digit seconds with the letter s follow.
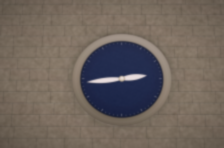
2h44
